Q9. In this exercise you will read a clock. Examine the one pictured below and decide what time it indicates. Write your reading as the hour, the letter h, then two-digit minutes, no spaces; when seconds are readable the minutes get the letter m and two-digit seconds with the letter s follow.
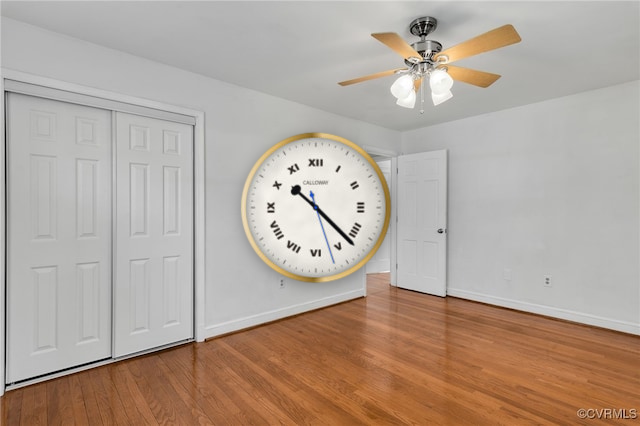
10h22m27s
